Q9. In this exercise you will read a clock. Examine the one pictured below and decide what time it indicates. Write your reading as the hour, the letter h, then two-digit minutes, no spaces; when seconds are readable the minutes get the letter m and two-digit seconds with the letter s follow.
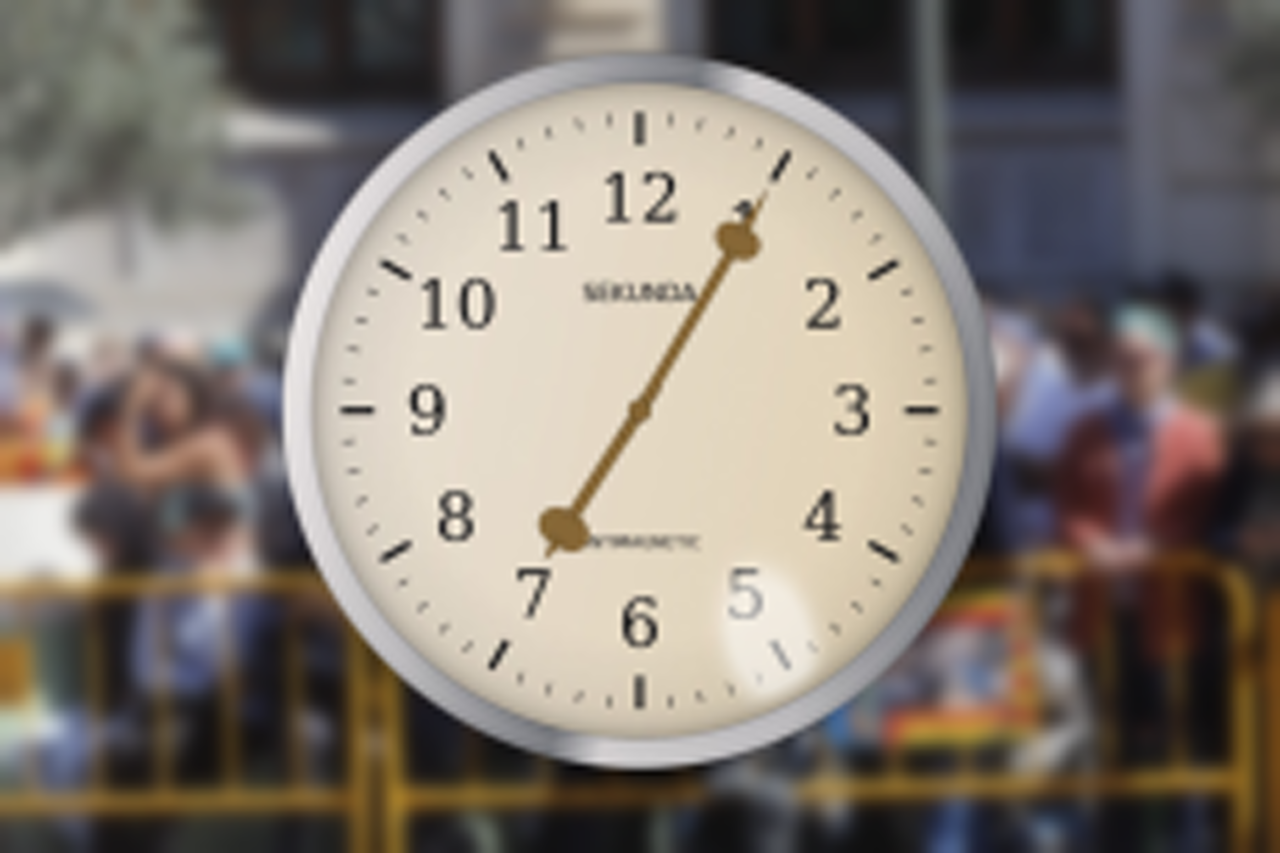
7h05
